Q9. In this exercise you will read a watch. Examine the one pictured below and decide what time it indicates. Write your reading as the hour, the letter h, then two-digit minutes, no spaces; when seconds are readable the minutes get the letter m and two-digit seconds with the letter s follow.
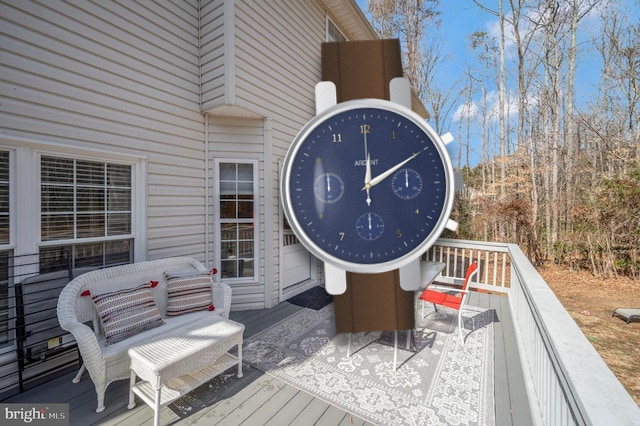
12h10
